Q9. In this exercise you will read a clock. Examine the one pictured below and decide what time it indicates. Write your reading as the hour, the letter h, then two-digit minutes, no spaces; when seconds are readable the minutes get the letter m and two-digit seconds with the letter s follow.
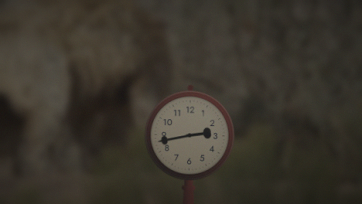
2h43
